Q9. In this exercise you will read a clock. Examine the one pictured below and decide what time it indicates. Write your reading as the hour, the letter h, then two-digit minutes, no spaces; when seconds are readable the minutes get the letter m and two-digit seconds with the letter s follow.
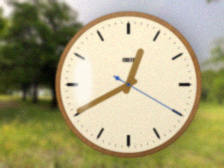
12h40m20s
